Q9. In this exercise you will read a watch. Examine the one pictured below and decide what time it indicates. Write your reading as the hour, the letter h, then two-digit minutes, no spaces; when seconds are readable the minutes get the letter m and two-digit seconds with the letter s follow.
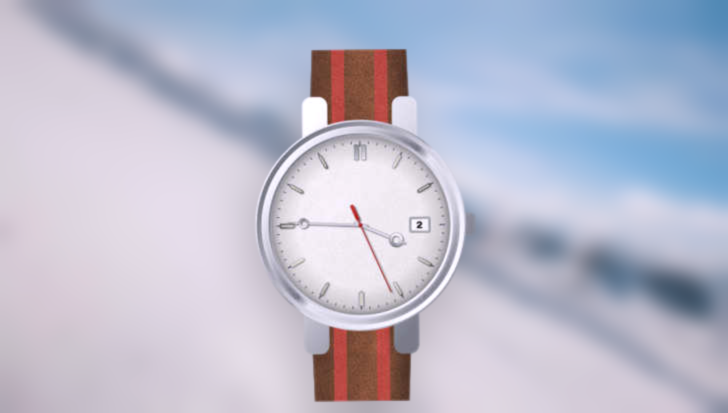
3h45m26s
